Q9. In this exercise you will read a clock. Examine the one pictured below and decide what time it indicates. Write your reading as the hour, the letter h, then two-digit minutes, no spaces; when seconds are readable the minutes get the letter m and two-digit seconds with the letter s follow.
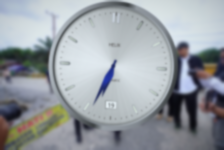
6h34
